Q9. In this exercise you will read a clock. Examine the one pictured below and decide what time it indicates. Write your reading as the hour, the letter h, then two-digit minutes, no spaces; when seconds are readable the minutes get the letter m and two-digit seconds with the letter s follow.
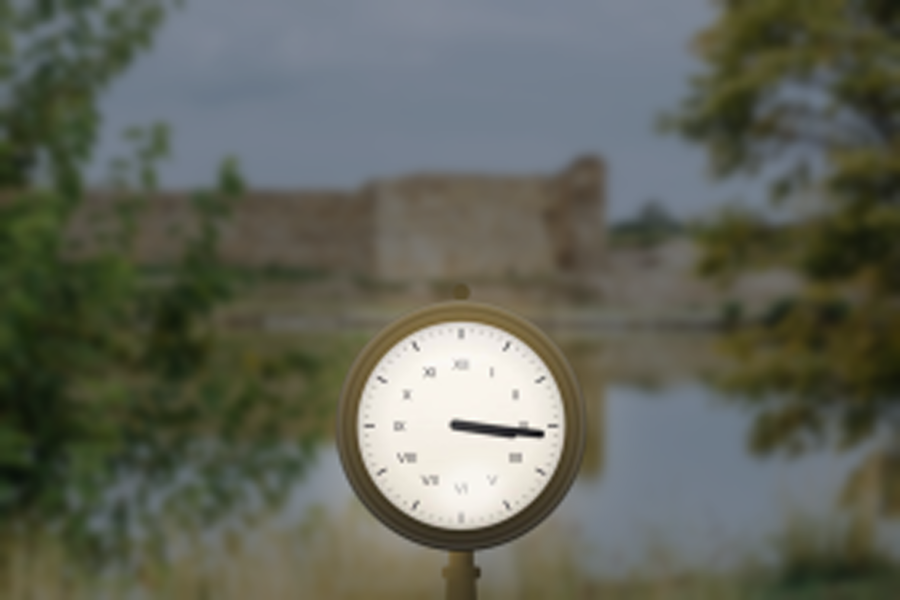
3h16
